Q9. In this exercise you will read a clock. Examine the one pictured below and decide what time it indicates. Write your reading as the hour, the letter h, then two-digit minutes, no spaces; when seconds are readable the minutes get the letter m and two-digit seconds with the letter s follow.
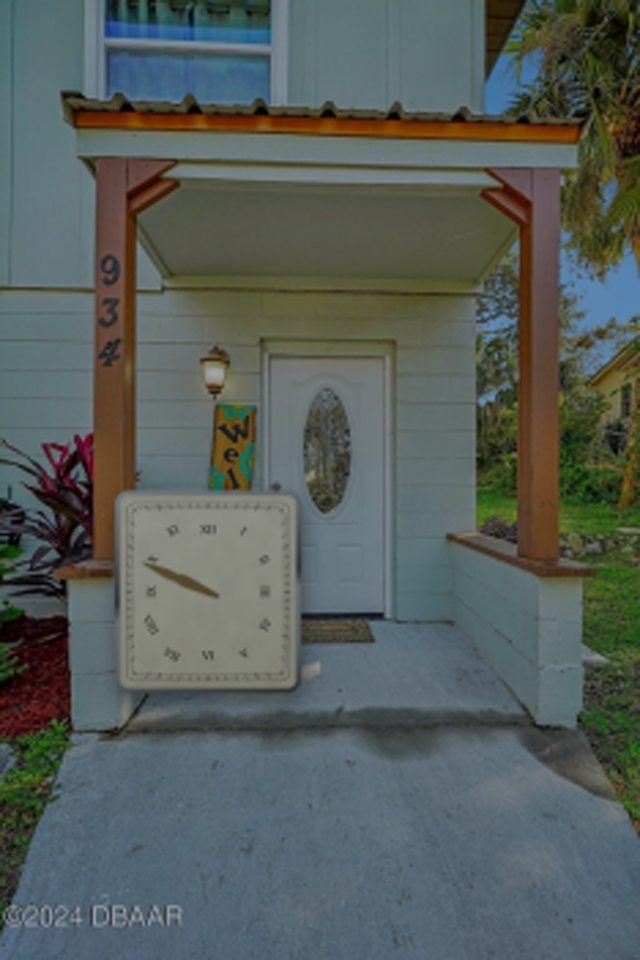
9h49
